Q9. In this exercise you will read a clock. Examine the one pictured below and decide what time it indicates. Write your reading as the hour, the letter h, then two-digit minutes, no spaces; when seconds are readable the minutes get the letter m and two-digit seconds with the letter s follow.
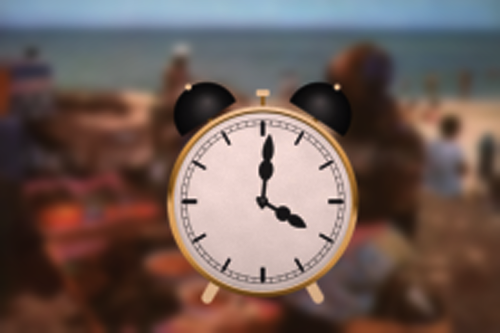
4h01
